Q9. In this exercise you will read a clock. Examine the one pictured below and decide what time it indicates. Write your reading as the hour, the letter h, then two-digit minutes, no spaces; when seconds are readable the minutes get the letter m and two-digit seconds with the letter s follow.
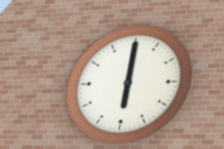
6h00
